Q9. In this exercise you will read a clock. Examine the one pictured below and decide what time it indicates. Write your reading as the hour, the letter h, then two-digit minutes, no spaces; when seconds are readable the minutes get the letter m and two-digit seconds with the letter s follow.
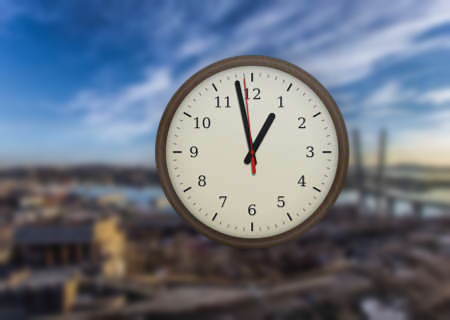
12h57m59s
